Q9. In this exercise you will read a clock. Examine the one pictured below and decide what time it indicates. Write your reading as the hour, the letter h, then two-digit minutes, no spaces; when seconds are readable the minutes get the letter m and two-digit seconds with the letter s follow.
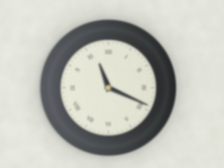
11h19
